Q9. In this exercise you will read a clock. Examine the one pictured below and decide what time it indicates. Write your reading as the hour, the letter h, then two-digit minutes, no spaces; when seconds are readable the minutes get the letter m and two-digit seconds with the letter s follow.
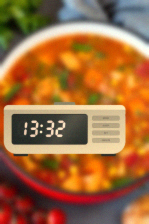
13h32
